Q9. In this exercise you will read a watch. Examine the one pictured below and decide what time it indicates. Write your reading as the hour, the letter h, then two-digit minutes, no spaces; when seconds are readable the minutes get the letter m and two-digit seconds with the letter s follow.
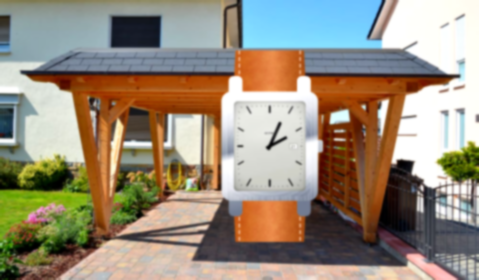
2h04
